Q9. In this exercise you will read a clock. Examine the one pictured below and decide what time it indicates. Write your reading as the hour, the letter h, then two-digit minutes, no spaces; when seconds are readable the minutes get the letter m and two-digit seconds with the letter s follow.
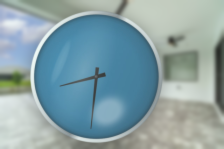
8h31
